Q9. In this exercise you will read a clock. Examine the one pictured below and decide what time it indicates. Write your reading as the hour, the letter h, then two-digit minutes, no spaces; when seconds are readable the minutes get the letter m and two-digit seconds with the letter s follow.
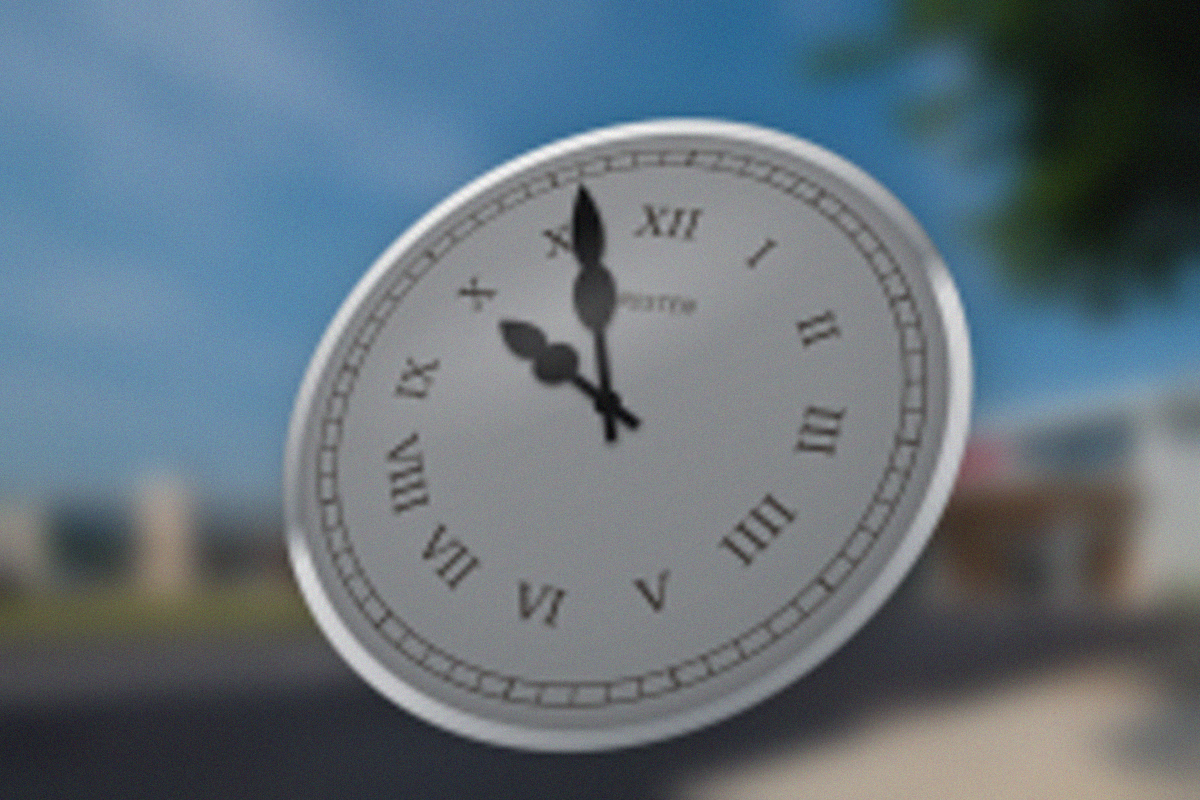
9h56
